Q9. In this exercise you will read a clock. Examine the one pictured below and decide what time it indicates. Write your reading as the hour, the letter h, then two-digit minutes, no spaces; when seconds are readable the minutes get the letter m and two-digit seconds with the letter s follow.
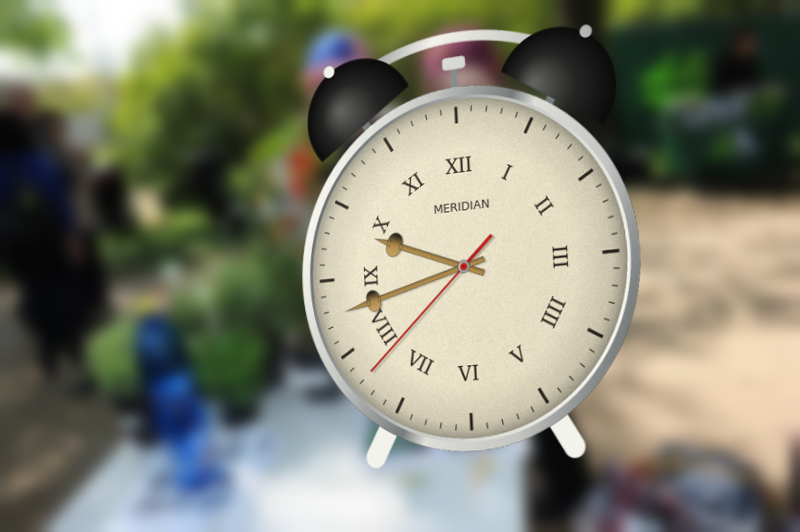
9h42m38s
